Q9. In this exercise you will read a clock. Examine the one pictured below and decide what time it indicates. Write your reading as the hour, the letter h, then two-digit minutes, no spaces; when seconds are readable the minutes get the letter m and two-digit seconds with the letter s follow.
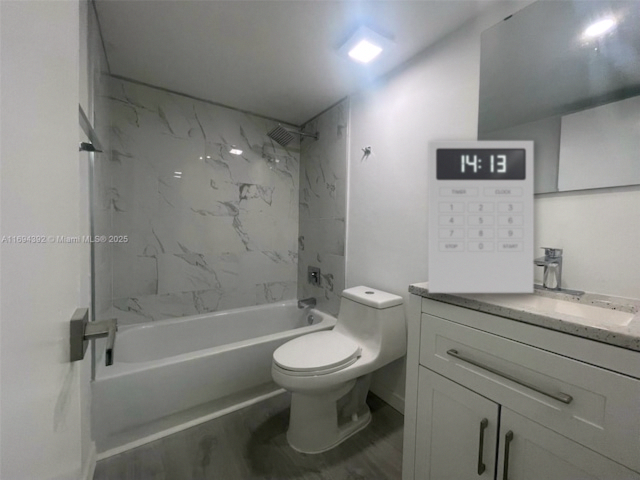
14h13
